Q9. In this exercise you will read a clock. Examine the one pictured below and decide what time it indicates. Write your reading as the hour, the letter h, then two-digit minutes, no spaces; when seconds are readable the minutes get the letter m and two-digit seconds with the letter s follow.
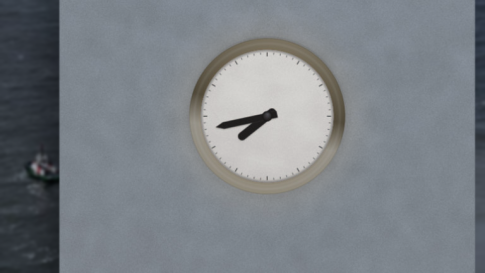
7h43
